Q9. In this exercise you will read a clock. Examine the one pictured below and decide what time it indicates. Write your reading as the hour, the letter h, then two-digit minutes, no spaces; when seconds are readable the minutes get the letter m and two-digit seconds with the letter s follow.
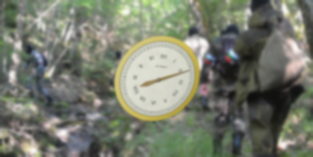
8h11
